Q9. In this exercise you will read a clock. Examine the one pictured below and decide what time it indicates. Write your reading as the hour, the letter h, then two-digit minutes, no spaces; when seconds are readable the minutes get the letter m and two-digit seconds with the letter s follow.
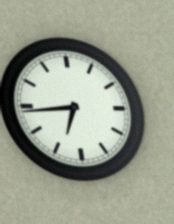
6h44
